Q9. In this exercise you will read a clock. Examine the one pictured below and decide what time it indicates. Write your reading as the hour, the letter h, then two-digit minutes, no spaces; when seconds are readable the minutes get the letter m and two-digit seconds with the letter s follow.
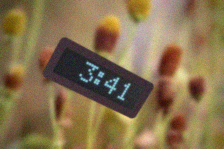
3h41
